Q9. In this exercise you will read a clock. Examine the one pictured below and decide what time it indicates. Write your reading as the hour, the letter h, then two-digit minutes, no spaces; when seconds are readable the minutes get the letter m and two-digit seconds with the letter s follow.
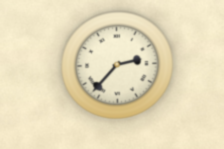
2h37
